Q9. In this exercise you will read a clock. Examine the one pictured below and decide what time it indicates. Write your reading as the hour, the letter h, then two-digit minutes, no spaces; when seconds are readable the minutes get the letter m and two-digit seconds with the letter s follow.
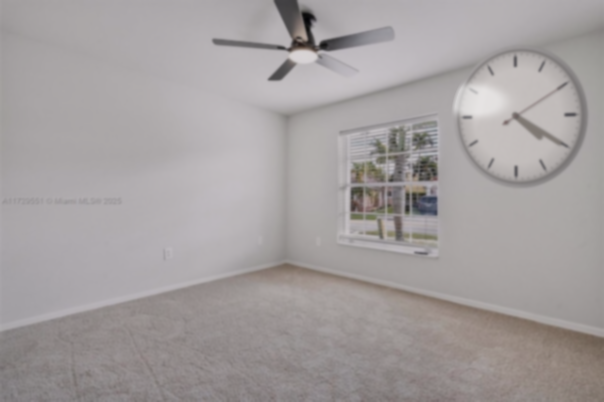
4h20m10s
